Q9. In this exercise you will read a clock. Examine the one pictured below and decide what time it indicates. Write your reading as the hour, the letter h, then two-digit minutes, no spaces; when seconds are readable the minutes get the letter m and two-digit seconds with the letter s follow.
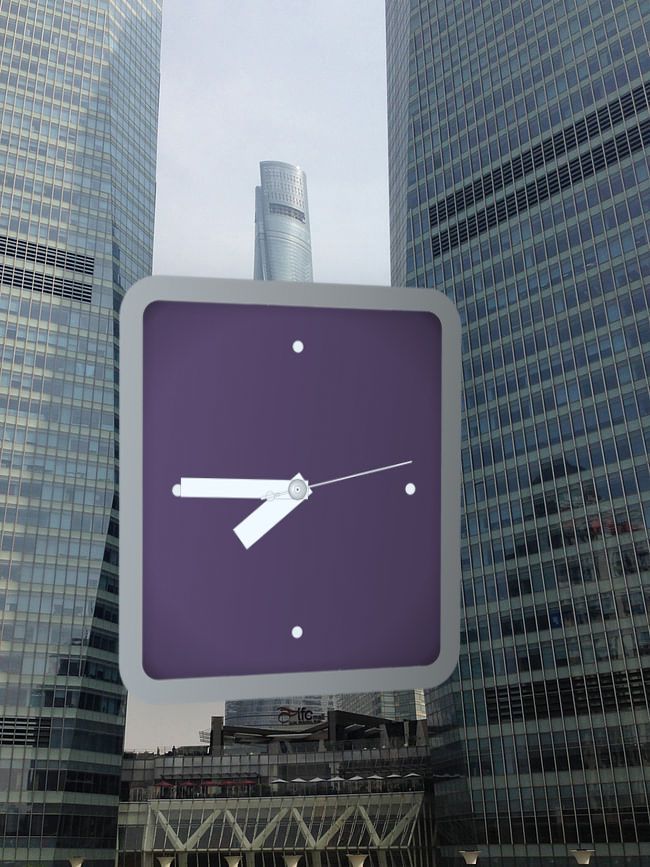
7h45m13s
